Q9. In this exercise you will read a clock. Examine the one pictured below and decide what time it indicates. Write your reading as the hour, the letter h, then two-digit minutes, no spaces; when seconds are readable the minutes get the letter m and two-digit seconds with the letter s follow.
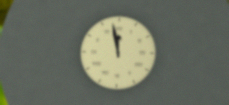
11h58
